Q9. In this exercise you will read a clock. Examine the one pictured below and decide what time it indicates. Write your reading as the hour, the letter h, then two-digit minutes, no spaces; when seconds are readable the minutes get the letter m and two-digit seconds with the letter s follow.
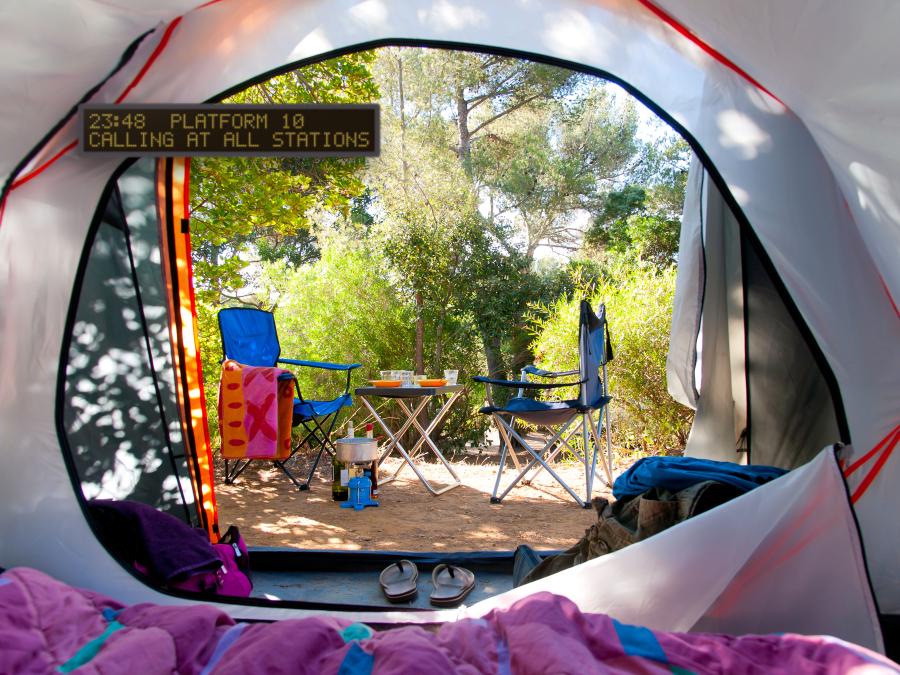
23h48
